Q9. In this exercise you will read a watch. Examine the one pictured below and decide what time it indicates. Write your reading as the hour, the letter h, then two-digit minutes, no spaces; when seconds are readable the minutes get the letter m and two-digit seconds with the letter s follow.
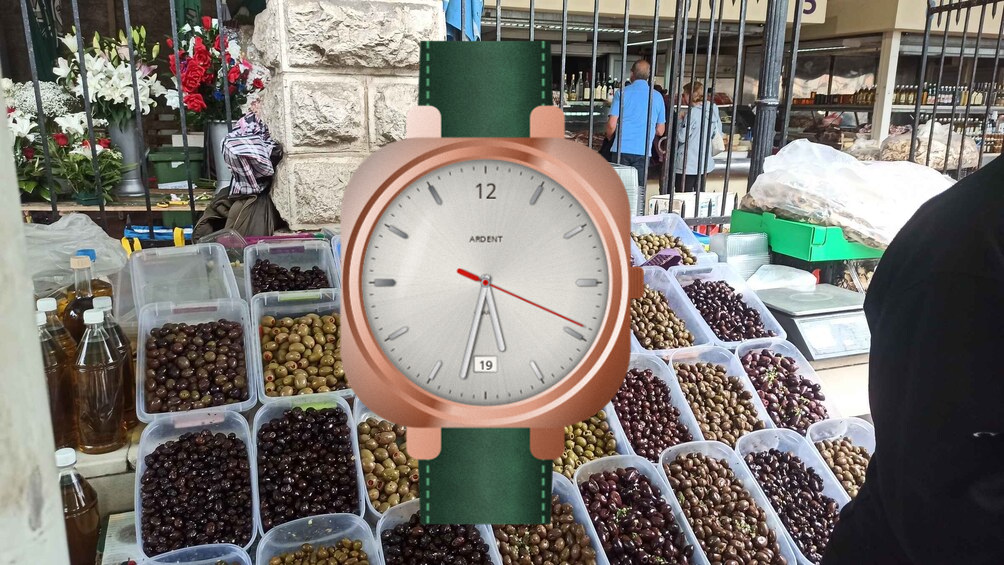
5h32m19s
